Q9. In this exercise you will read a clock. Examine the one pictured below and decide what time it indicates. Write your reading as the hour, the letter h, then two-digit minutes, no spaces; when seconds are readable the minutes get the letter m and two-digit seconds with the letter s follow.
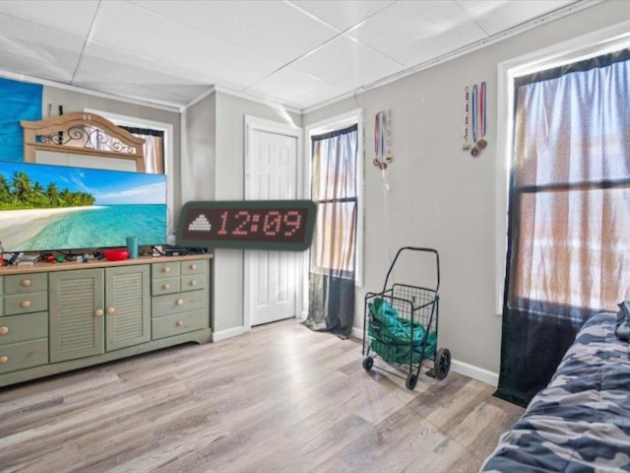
12h09
